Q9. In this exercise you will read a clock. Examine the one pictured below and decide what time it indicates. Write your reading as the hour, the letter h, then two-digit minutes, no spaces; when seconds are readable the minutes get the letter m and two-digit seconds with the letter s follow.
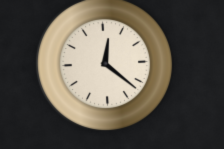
12h22
